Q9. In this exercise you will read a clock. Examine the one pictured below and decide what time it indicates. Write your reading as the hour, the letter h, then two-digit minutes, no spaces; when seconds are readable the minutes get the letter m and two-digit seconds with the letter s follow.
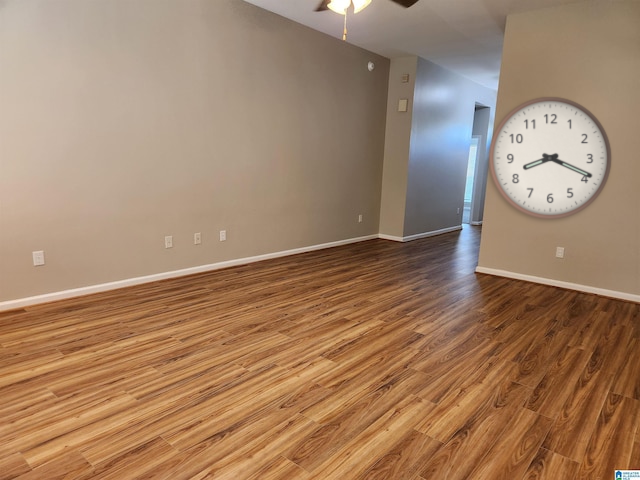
8h19
